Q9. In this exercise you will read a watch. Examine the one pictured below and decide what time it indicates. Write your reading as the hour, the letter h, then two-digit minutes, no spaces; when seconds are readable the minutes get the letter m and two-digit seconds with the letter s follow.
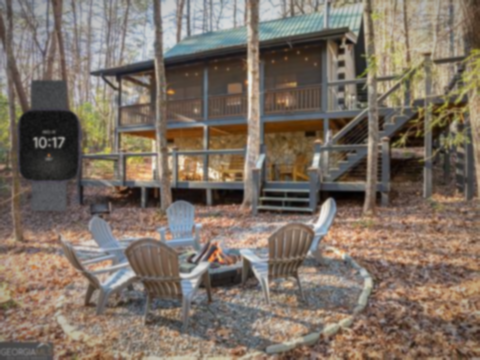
10h17
